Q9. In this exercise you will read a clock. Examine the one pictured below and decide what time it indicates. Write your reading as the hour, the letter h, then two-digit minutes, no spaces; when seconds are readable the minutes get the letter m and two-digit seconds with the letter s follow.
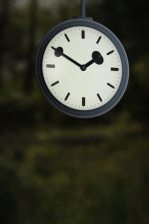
1h50
